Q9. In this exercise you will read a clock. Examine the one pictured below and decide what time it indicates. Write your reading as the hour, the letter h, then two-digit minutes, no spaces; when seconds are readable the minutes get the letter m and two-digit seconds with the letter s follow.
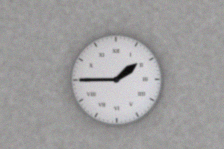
1h45
